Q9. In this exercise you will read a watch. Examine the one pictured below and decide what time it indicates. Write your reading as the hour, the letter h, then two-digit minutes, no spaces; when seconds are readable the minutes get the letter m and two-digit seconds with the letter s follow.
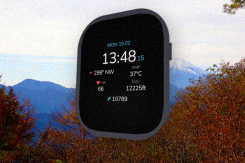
13h48
